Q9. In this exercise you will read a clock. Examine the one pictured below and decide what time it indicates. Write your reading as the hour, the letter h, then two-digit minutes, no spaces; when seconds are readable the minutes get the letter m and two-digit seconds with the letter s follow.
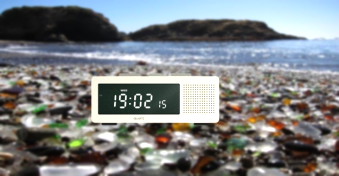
19h02m15s
